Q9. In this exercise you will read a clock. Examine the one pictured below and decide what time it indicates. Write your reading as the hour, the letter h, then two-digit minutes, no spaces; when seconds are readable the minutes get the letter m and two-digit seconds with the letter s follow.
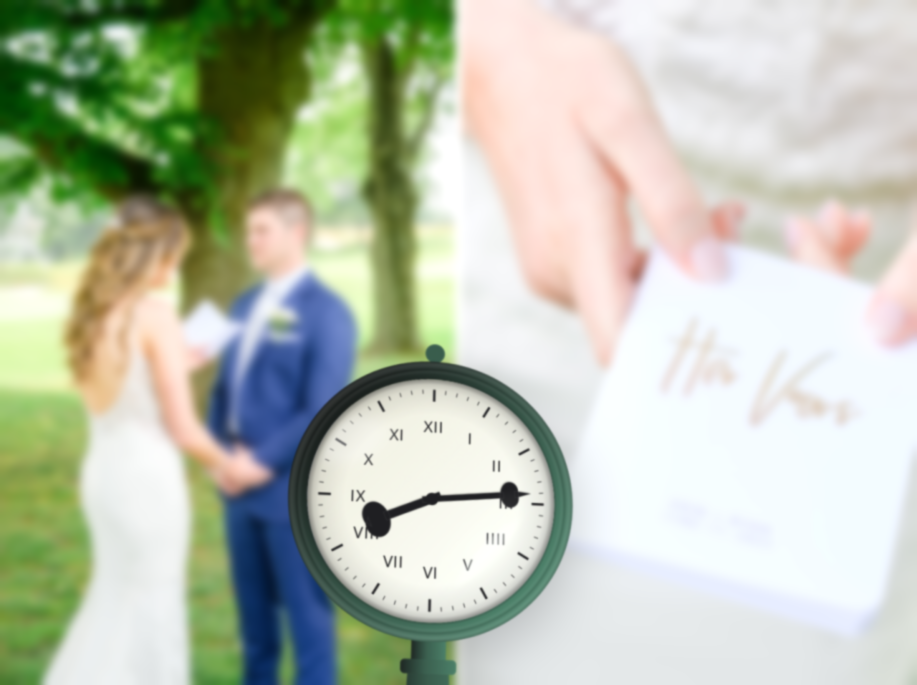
8h14
